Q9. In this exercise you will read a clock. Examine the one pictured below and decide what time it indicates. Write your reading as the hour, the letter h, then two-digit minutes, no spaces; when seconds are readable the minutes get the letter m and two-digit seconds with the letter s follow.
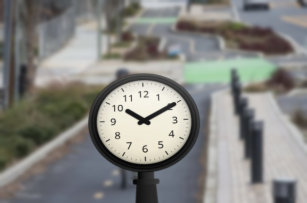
10h10
